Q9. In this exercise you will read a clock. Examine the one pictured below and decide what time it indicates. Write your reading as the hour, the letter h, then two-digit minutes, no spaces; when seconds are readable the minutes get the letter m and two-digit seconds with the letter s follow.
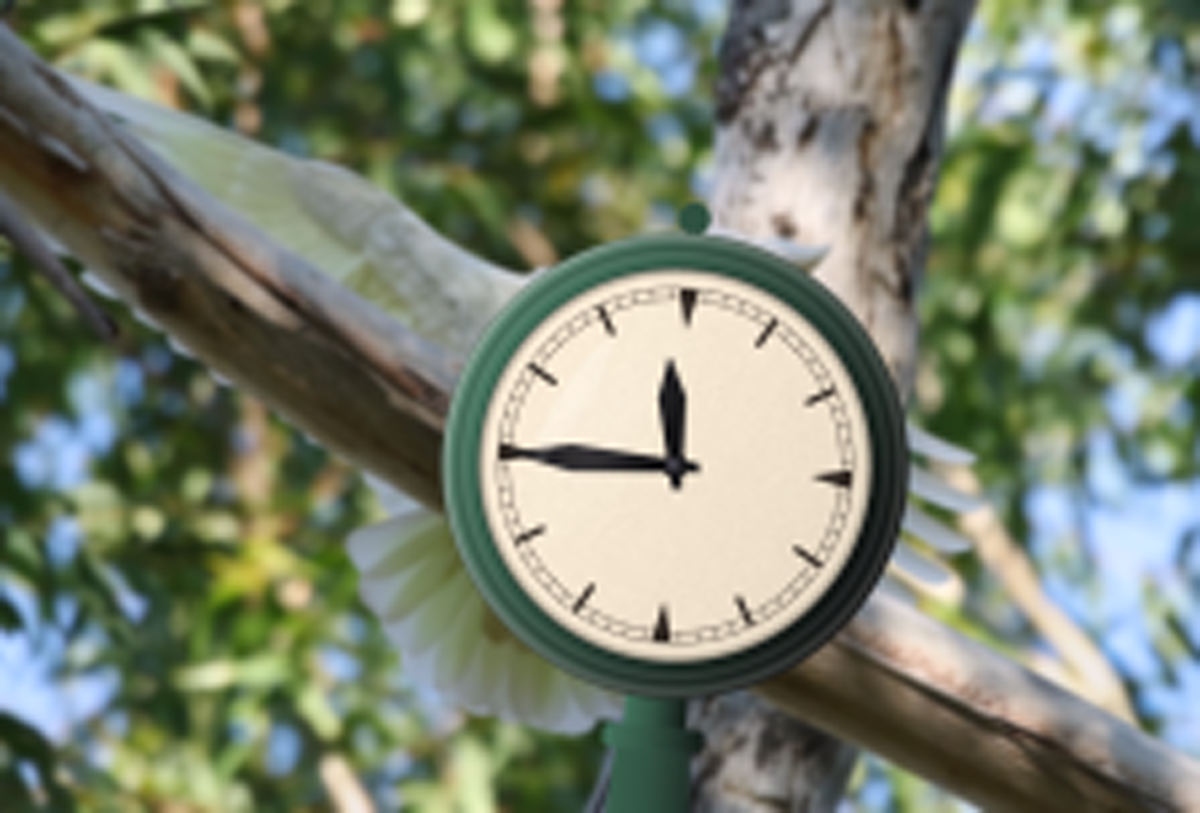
11h45
